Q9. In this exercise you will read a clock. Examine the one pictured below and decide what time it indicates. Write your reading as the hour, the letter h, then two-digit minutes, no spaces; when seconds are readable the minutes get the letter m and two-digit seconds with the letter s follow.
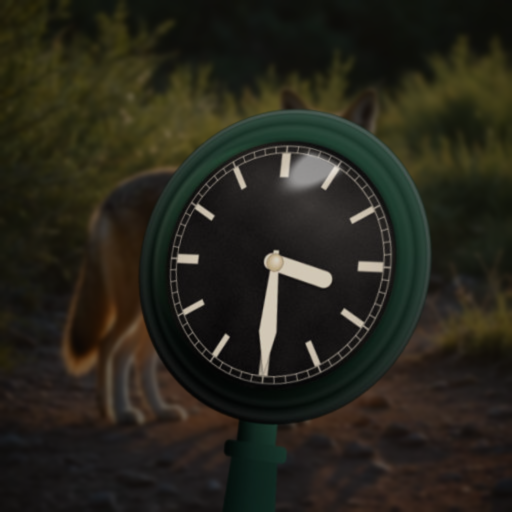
3h30
